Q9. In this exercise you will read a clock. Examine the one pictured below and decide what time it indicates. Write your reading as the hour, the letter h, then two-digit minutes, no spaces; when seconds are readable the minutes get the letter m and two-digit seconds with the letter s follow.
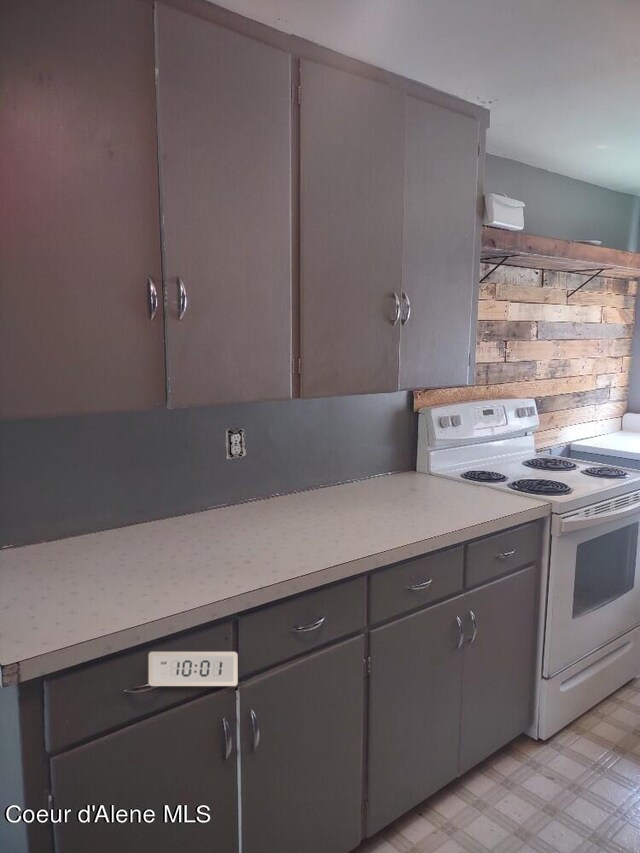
10h01
